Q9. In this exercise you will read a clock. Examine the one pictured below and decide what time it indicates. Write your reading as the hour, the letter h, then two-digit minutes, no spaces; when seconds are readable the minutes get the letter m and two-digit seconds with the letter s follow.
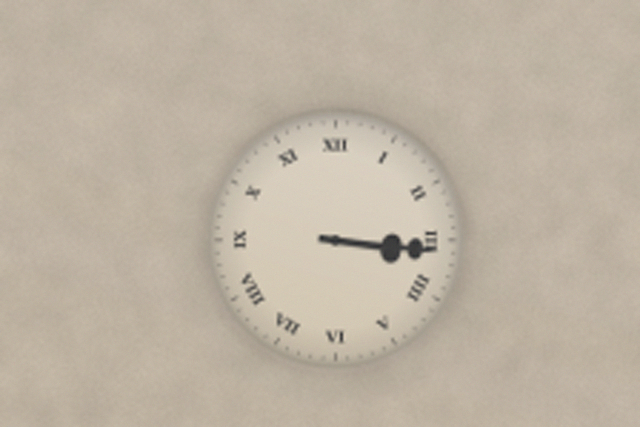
3h16
